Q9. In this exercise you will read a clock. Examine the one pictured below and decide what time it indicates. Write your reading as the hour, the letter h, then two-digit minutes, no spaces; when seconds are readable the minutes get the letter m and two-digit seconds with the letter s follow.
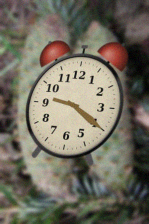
9h20
